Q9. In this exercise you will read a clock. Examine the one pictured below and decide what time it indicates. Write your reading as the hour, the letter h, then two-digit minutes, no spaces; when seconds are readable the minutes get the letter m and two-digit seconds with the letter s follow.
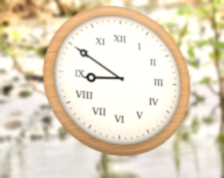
8h50
